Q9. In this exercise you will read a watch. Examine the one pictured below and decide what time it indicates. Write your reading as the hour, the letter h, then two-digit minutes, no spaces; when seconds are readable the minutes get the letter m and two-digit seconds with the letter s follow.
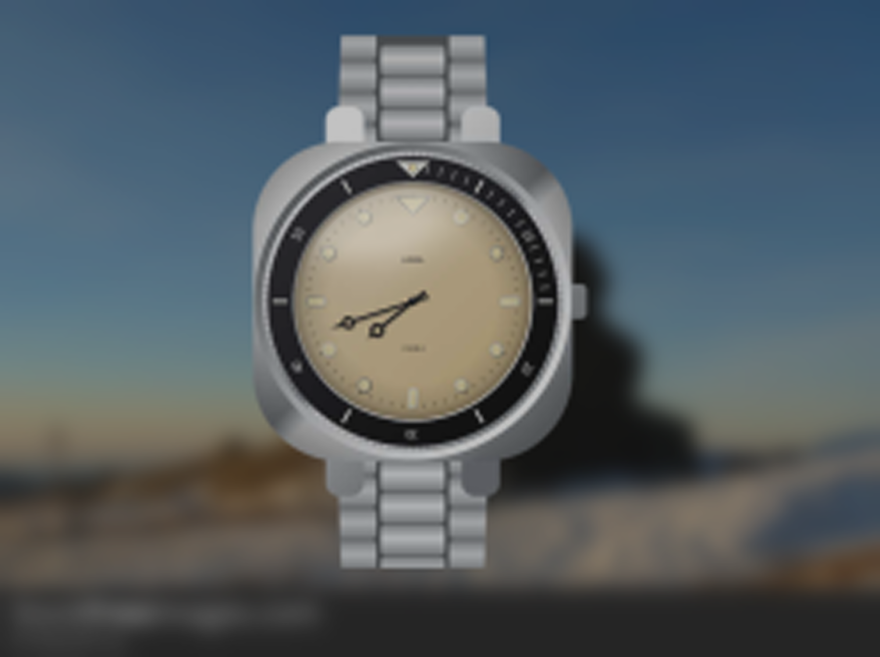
7h42
